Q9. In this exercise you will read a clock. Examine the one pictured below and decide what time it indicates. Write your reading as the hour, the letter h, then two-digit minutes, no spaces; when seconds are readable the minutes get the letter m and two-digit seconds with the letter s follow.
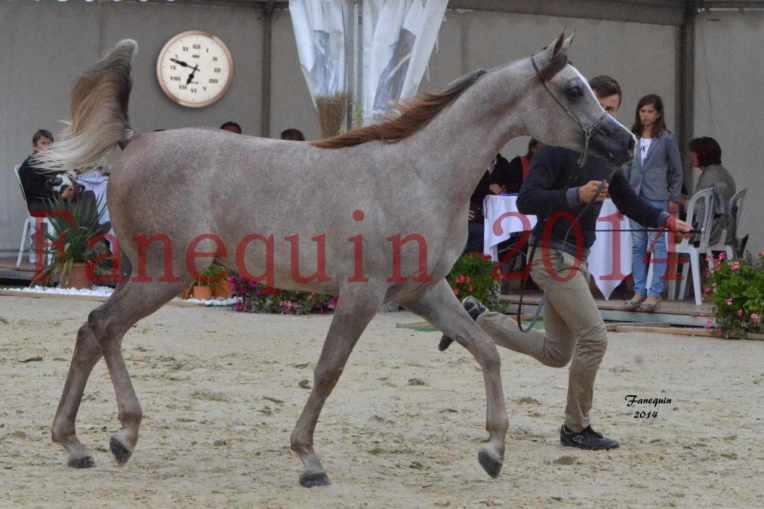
6h48
